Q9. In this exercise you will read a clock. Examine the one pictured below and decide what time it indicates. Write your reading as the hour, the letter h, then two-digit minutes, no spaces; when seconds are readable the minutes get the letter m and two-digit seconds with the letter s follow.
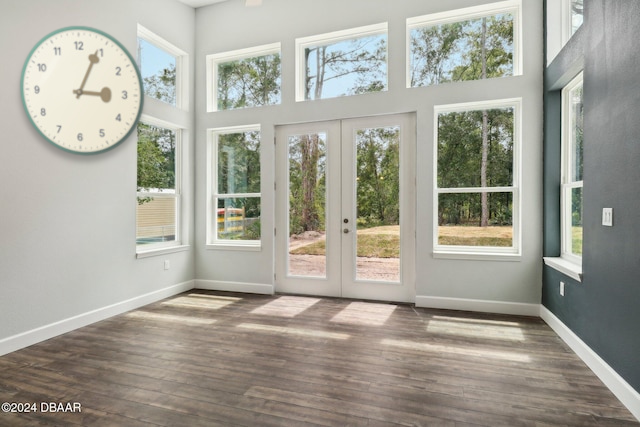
3h04
